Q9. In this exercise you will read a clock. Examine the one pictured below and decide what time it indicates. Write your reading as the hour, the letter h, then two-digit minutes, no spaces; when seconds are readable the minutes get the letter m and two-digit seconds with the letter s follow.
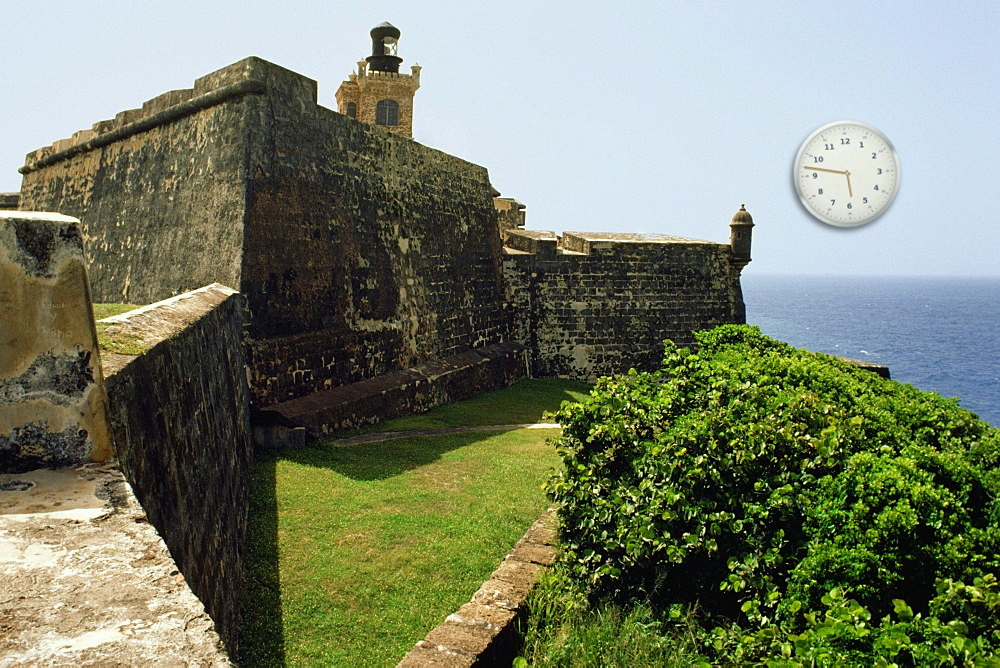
5h47
